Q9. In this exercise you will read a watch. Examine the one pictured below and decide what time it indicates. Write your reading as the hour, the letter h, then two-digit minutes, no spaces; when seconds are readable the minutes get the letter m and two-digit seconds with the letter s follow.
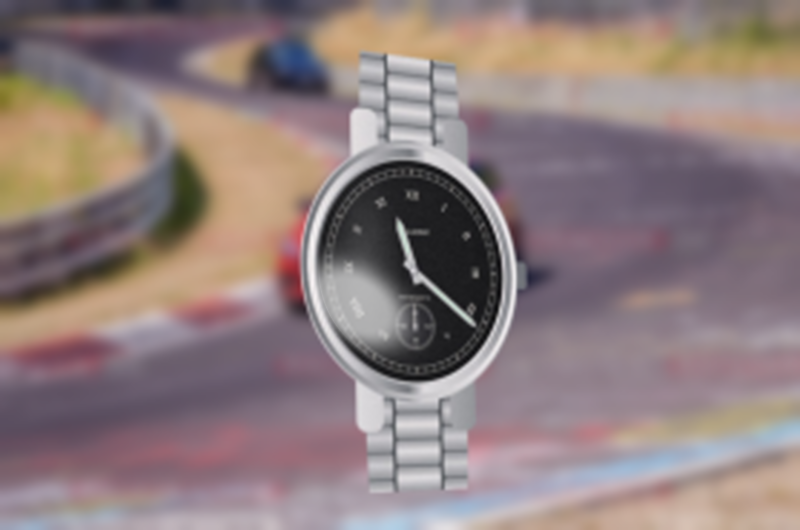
11h21
